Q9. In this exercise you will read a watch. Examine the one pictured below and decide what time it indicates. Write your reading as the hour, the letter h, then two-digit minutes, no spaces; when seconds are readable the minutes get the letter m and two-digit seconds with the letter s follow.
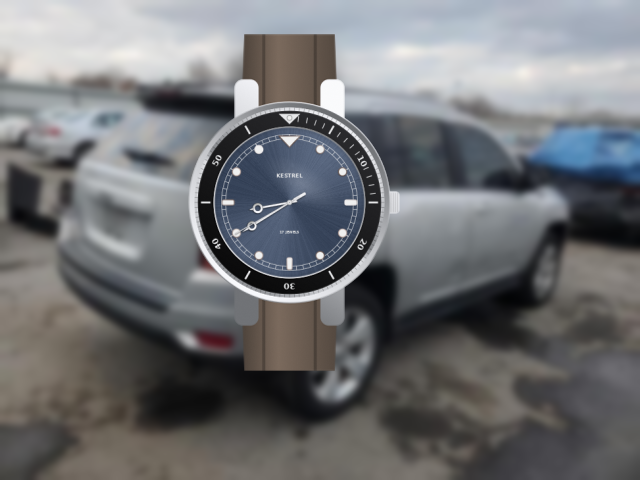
8h39m40s
